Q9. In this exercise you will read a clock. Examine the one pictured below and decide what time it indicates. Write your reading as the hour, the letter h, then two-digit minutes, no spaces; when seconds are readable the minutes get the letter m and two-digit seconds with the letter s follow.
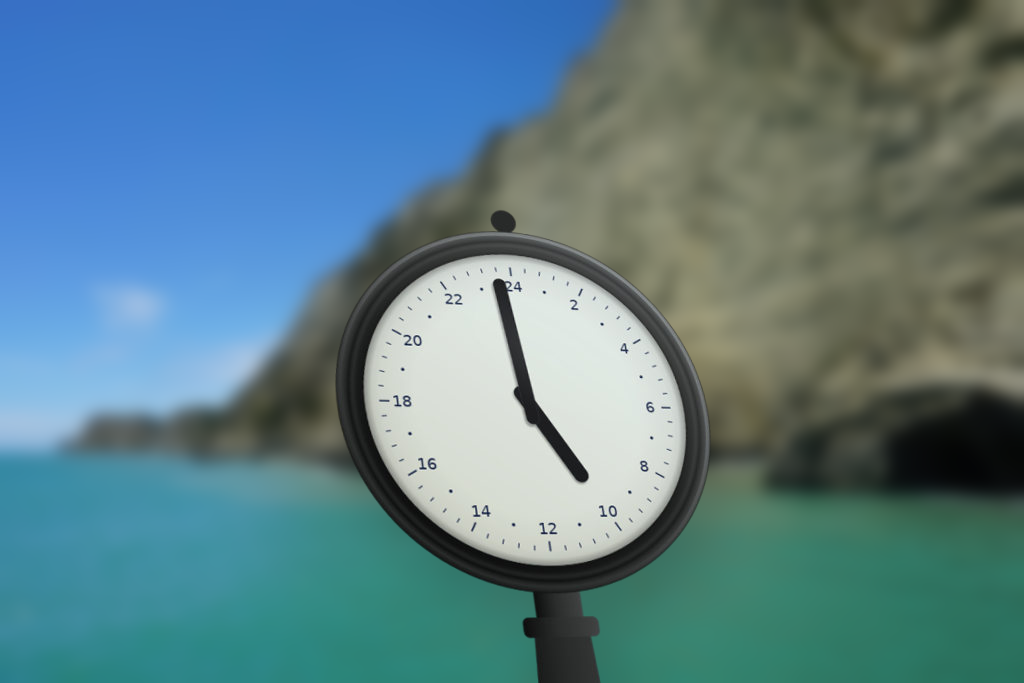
9h59
